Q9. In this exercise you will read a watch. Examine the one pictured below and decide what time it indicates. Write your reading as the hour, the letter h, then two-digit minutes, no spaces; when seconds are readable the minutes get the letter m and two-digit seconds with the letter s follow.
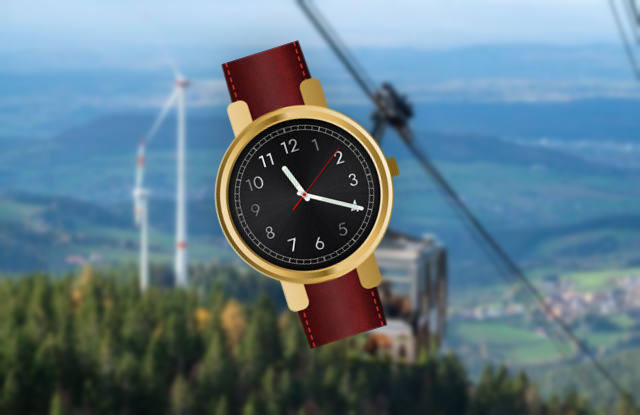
11h20m09s
